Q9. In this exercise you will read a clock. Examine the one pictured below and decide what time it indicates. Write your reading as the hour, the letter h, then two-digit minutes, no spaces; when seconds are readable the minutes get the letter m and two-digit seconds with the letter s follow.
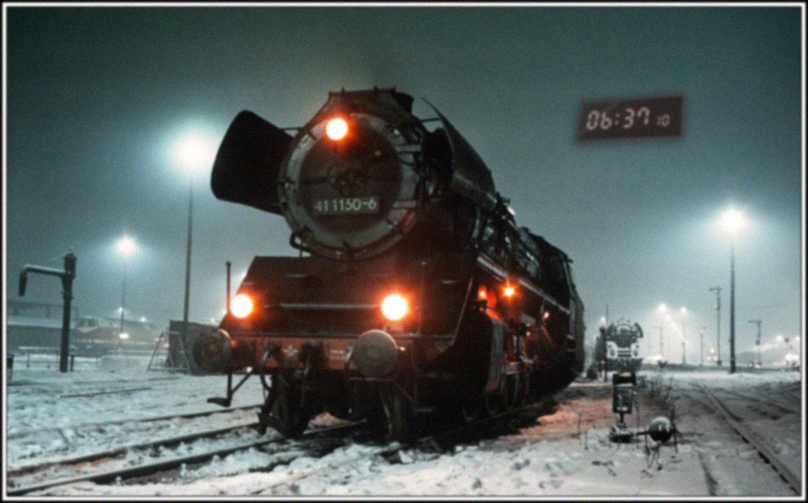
6h37
